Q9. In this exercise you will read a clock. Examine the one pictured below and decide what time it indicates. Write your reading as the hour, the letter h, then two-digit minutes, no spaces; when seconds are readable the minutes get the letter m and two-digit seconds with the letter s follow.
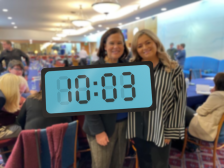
10h03
